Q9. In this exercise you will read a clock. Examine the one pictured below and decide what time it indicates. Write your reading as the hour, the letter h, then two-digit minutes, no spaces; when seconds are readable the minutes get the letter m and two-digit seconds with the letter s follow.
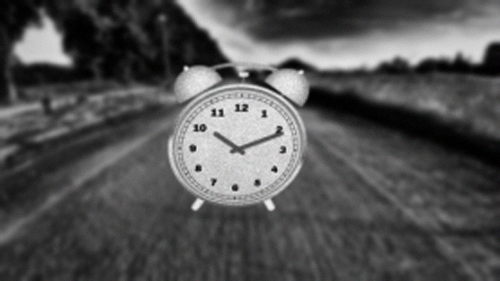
10h11
